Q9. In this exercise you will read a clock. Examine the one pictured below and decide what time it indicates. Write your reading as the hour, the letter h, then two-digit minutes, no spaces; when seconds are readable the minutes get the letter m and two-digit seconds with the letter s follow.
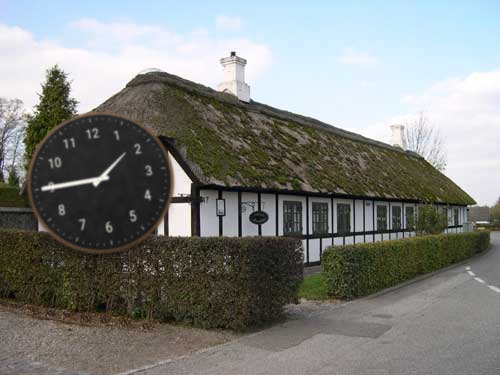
1h45
